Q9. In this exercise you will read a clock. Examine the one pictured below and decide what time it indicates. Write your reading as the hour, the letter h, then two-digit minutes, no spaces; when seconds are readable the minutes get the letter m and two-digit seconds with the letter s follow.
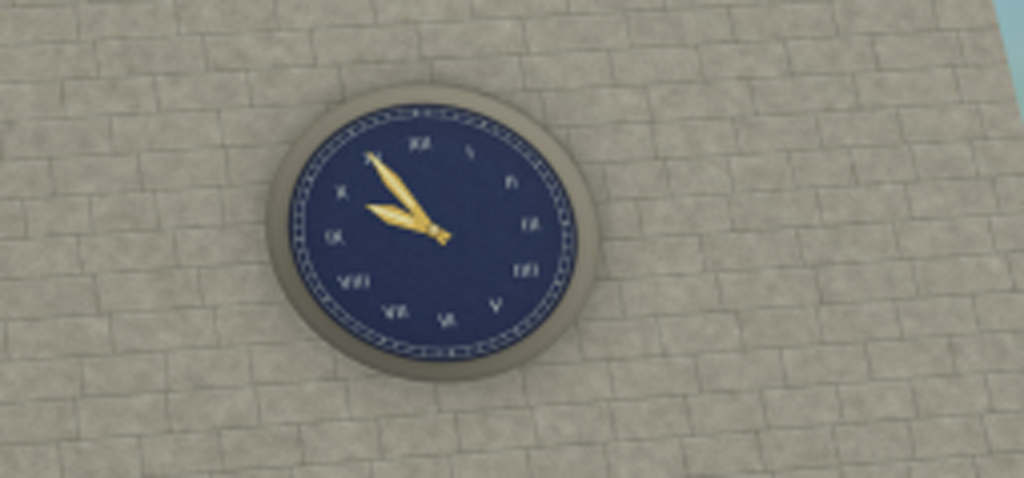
9h55
